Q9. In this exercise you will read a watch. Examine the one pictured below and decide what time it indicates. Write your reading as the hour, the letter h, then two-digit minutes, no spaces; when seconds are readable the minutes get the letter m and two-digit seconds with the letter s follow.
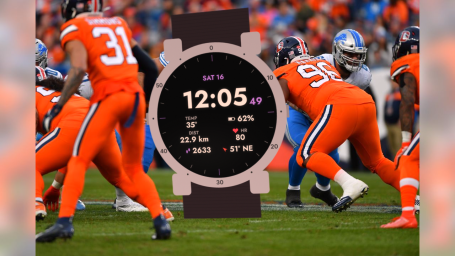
12h05m49s
